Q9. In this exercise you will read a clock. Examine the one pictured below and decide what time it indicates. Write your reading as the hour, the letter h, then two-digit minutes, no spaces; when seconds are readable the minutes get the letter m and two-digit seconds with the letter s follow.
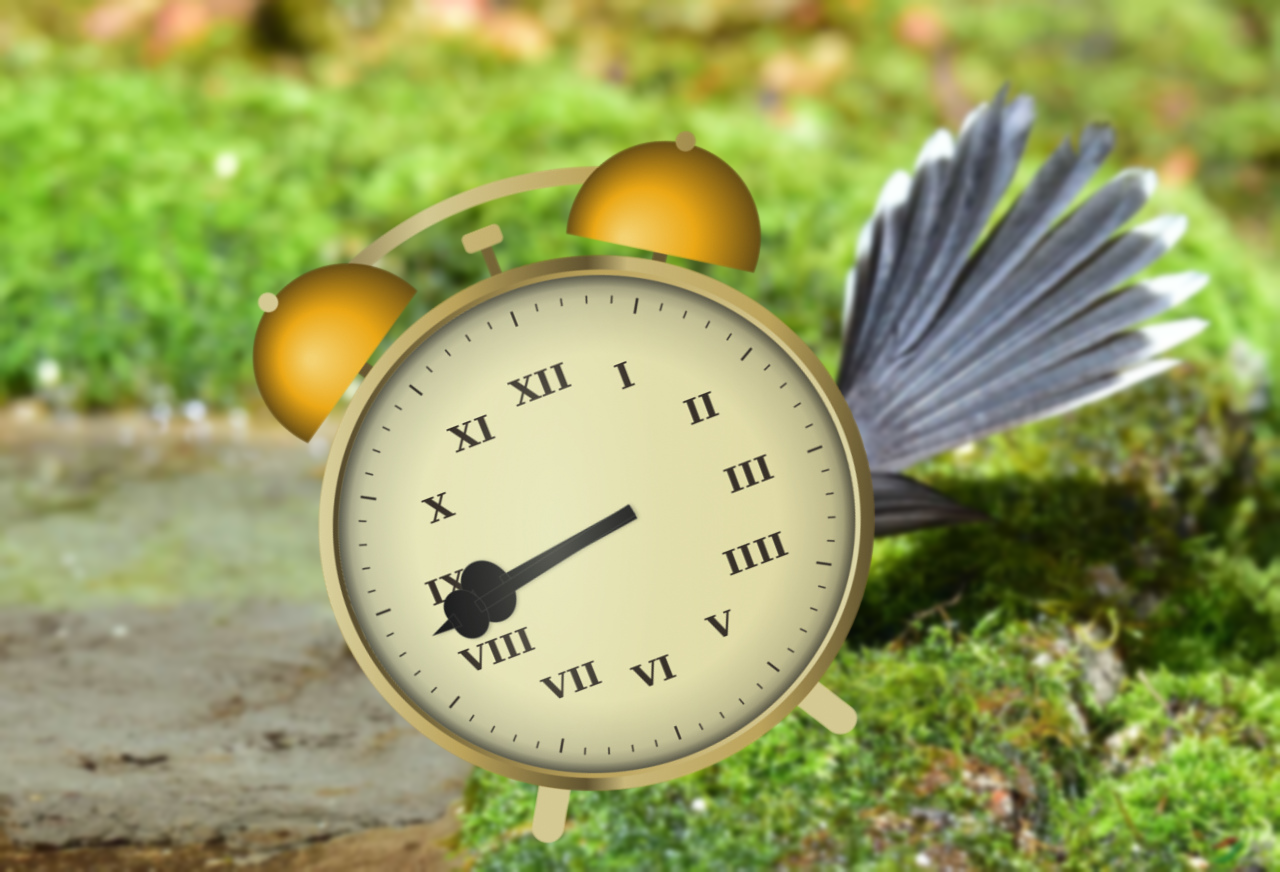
8h43
